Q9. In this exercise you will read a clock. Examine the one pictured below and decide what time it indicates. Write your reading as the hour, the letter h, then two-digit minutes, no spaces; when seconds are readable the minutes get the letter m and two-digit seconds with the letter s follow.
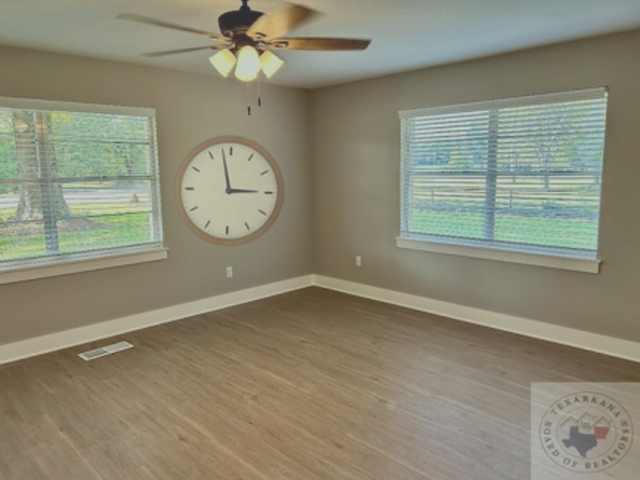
2h58
